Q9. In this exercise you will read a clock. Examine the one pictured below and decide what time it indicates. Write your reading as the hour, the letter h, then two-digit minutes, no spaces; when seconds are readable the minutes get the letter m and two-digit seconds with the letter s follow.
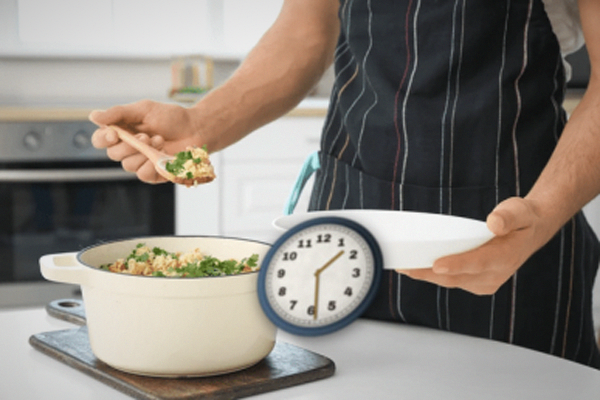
1h29
